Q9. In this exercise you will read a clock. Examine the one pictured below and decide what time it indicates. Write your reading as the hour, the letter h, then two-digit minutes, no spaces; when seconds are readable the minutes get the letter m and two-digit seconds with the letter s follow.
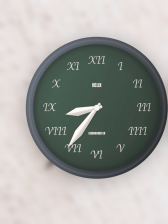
8h36
